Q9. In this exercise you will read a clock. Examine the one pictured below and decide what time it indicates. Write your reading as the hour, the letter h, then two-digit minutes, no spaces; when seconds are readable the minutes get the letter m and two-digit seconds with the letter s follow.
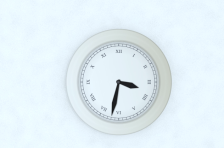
3h32
